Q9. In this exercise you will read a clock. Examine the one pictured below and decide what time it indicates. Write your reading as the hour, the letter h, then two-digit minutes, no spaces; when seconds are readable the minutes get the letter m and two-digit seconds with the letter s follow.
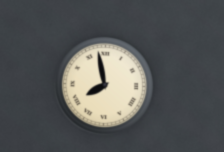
7h58
